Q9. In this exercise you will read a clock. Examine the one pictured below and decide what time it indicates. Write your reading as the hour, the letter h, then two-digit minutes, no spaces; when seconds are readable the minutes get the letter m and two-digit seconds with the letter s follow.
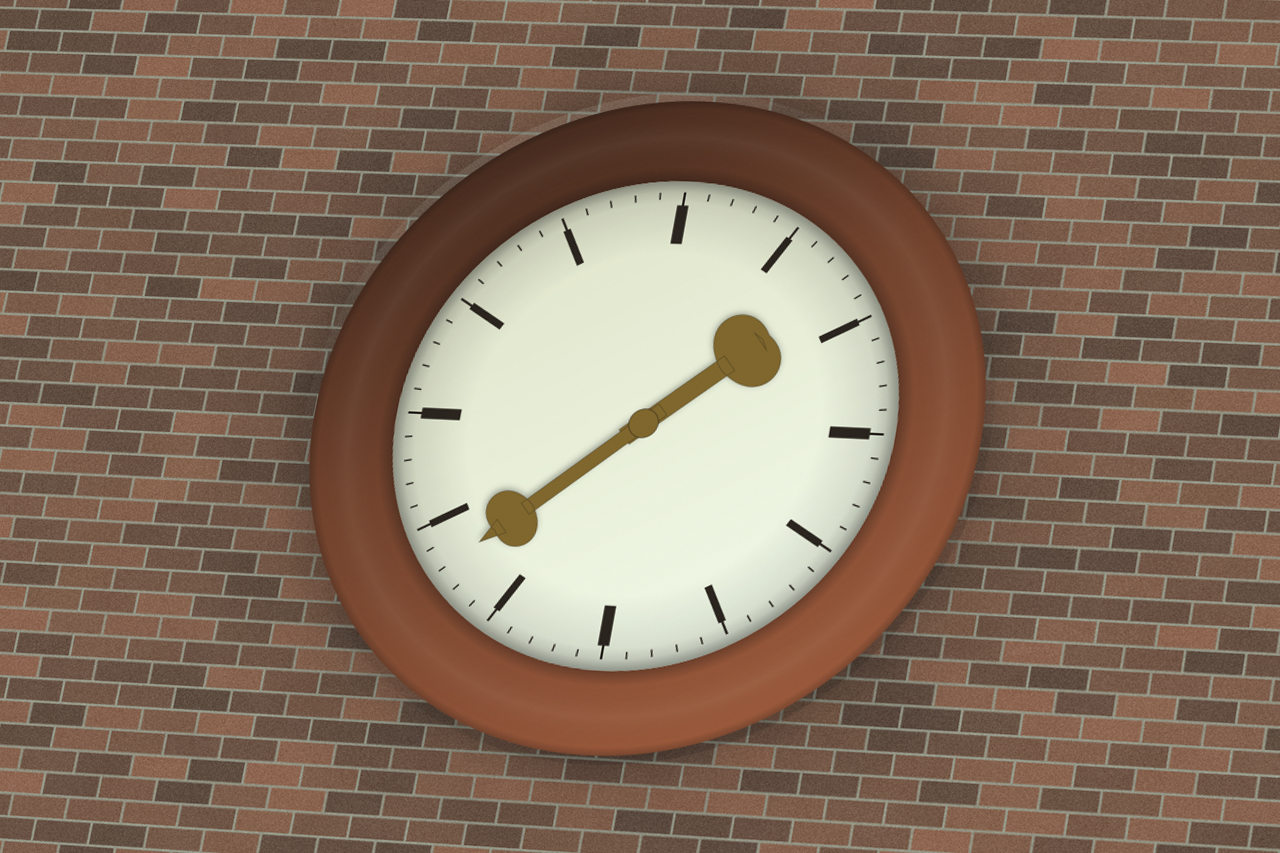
1h38
